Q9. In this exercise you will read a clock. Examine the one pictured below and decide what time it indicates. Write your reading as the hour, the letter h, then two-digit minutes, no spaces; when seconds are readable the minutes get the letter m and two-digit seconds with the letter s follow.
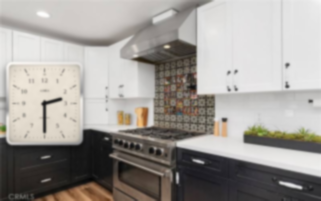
2h30
